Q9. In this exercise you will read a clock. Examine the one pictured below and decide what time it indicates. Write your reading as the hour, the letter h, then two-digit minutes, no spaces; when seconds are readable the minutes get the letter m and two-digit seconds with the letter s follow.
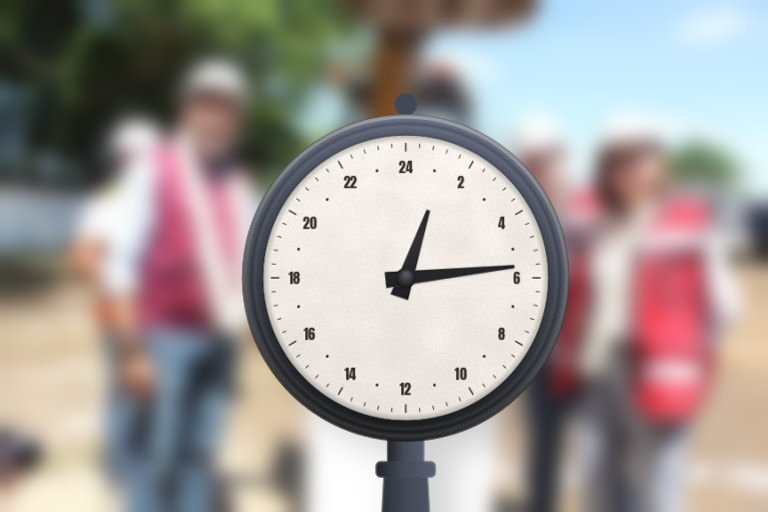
1h14
